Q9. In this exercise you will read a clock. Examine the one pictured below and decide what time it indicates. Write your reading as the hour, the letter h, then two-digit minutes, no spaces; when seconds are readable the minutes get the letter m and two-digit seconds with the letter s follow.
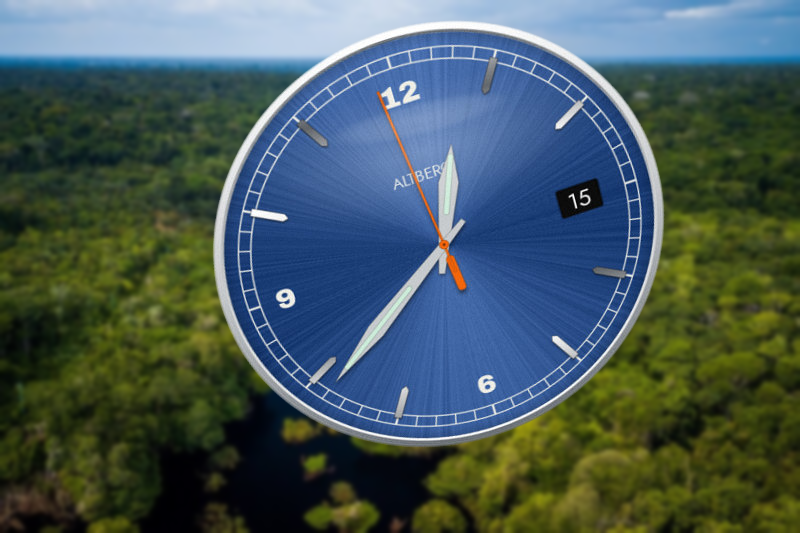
12h38m59s
